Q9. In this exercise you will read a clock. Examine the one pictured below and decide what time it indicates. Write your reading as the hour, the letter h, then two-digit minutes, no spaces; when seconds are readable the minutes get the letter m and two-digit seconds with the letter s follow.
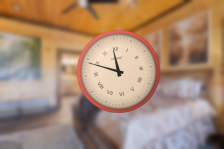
11h49
